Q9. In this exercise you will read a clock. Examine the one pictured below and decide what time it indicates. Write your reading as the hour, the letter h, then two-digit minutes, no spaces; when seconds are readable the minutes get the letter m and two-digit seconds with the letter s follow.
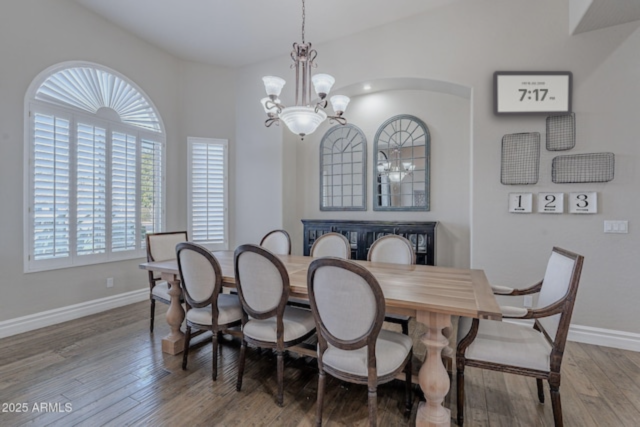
7h17
